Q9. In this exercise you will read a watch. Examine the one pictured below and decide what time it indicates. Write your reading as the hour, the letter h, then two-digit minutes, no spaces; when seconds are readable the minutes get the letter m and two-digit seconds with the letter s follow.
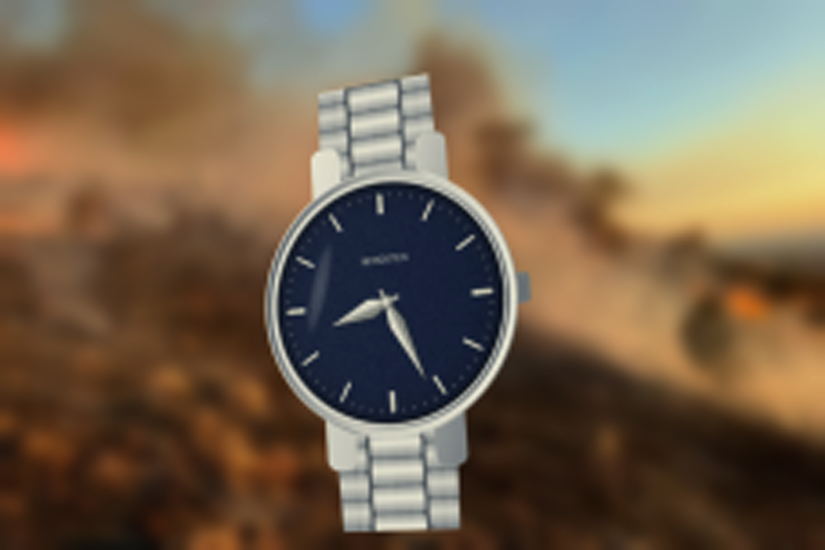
8h26
